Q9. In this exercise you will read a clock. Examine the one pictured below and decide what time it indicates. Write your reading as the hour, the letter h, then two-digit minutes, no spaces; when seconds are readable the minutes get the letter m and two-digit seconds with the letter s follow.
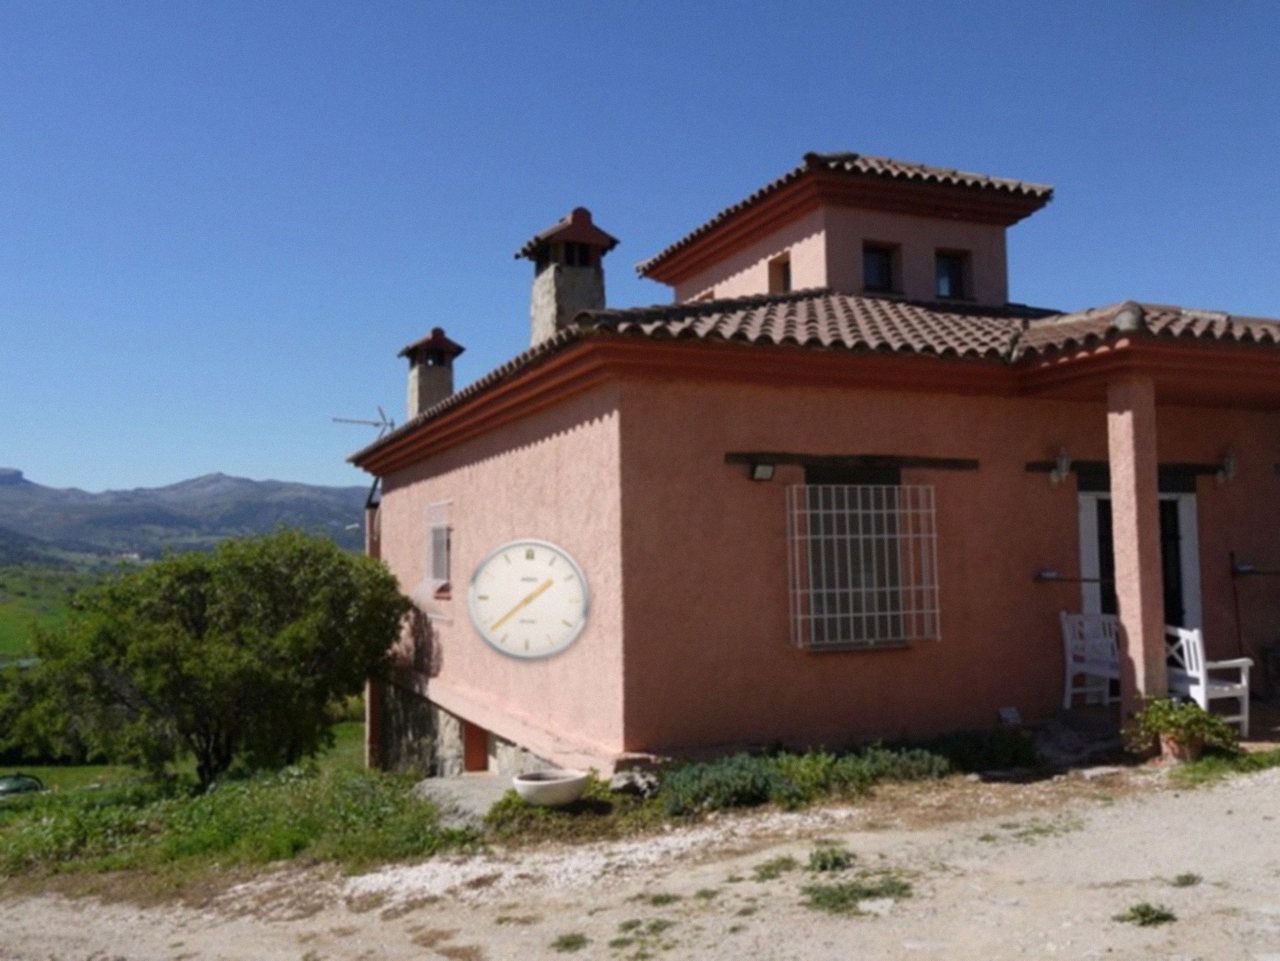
1h38
